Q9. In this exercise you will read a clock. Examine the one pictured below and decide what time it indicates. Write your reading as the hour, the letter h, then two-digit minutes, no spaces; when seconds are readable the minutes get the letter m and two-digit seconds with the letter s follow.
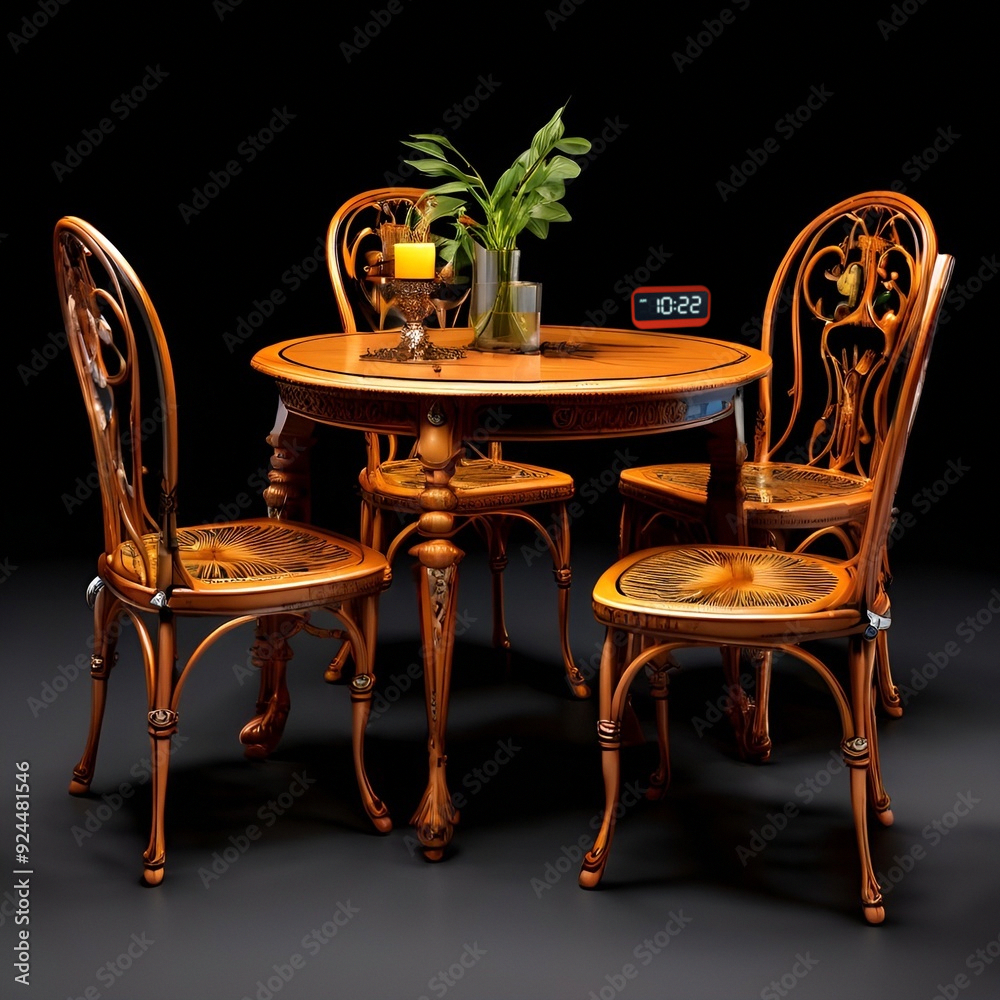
10h22
